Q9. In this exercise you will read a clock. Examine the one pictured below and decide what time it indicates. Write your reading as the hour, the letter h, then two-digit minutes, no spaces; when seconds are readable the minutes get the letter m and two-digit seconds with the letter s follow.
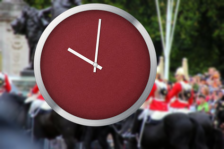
10h01
